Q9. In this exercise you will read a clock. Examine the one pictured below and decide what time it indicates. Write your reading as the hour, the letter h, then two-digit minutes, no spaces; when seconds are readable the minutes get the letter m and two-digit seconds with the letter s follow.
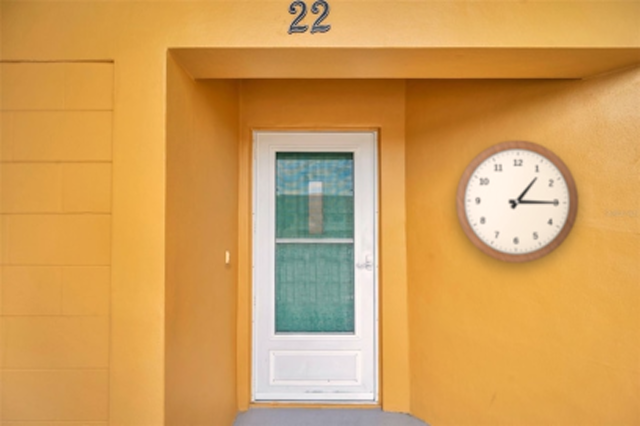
1h15
